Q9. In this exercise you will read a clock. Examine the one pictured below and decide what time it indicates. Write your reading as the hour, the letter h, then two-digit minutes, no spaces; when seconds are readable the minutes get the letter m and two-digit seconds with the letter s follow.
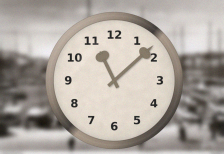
11h08
